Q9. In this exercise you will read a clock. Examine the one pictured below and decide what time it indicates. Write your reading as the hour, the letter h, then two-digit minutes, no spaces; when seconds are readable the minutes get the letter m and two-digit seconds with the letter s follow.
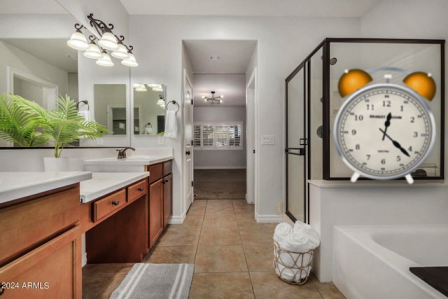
12h22
